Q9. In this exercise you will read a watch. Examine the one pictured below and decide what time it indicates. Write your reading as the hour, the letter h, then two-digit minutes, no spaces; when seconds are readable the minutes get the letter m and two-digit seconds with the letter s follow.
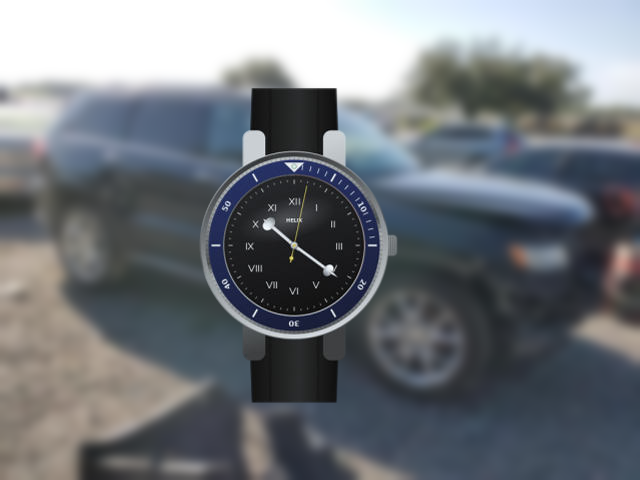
10h21m02s
